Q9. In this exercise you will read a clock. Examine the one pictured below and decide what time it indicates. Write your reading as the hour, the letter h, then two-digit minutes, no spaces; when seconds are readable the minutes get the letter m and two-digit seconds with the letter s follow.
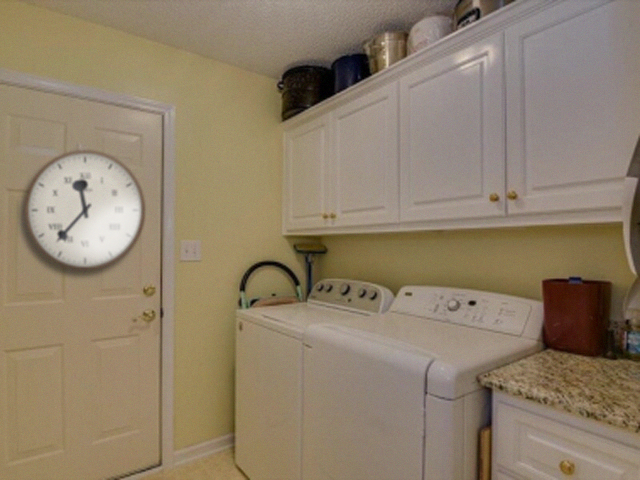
11h37
